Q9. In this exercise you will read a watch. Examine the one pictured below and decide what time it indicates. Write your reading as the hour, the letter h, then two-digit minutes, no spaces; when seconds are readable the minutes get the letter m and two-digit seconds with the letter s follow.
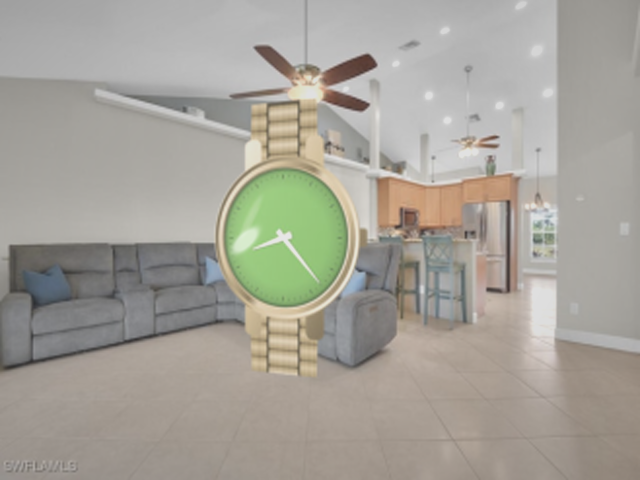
8h23
